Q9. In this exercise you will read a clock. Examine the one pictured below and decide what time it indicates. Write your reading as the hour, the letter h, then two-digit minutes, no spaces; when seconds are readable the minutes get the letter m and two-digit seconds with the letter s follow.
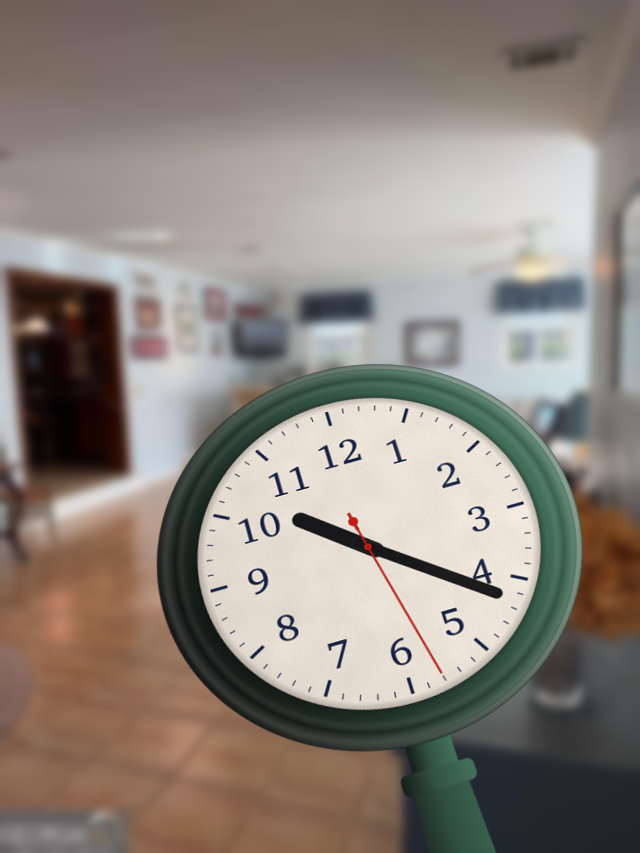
10h21m28s
